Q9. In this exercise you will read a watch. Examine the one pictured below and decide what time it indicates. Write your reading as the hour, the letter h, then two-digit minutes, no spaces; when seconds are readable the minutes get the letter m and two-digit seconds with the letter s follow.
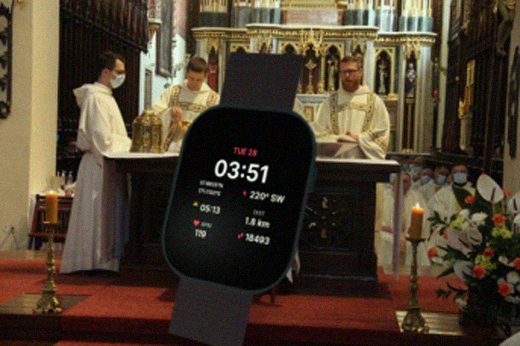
3h51
